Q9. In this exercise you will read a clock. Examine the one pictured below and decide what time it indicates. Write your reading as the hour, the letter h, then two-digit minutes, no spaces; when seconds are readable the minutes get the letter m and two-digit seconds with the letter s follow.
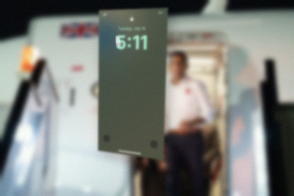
5h11
